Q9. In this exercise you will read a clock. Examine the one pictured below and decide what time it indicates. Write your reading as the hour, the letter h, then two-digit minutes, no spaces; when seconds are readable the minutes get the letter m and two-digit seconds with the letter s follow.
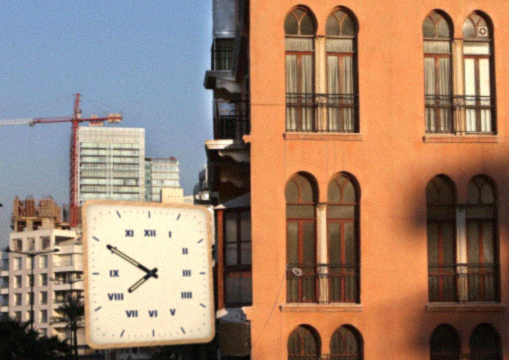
7h50
